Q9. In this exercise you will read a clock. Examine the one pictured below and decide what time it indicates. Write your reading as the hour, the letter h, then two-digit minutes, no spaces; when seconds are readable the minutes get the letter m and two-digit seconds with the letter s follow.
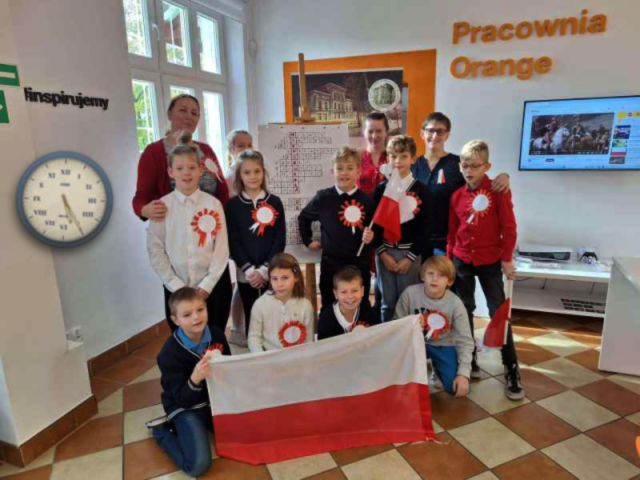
5h25
